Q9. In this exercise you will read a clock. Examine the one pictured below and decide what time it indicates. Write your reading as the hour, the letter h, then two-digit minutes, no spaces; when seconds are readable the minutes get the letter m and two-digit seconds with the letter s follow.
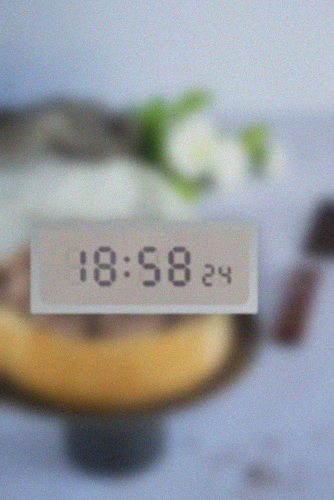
18h58m24s
